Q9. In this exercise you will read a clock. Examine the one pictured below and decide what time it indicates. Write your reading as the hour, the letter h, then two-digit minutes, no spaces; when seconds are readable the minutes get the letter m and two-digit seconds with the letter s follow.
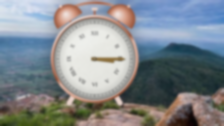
3h15
